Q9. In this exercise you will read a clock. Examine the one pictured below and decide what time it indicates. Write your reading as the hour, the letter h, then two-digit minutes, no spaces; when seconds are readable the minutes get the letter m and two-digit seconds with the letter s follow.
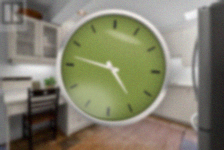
4h47
